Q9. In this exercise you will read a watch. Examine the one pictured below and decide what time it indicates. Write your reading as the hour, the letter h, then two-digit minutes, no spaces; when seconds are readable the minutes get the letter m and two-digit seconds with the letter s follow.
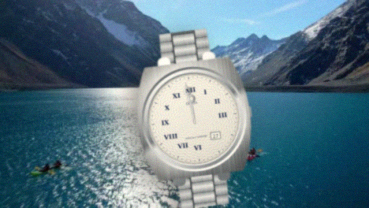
11h59
